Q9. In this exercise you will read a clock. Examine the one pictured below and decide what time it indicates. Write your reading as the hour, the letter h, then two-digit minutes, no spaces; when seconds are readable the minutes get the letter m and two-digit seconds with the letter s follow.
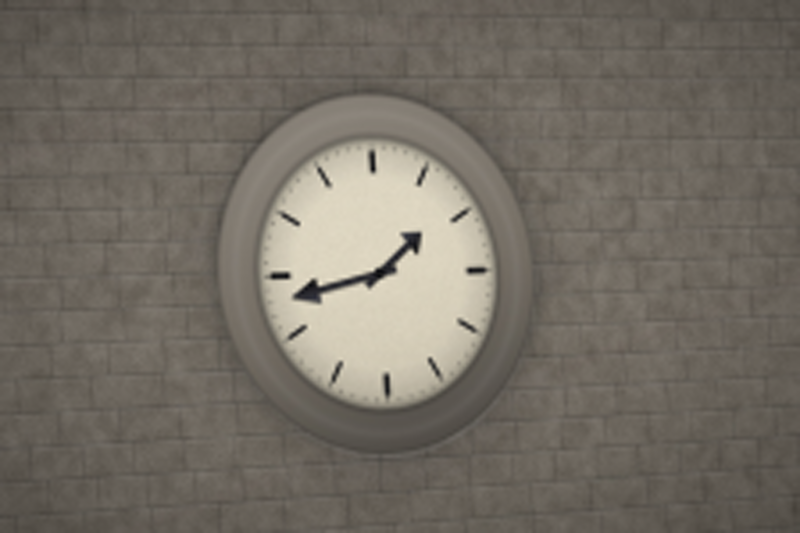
1h43
